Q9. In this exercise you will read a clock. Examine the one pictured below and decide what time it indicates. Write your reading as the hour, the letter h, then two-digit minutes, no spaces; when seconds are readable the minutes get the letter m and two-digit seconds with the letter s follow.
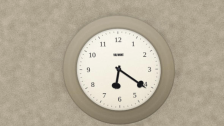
6h21
